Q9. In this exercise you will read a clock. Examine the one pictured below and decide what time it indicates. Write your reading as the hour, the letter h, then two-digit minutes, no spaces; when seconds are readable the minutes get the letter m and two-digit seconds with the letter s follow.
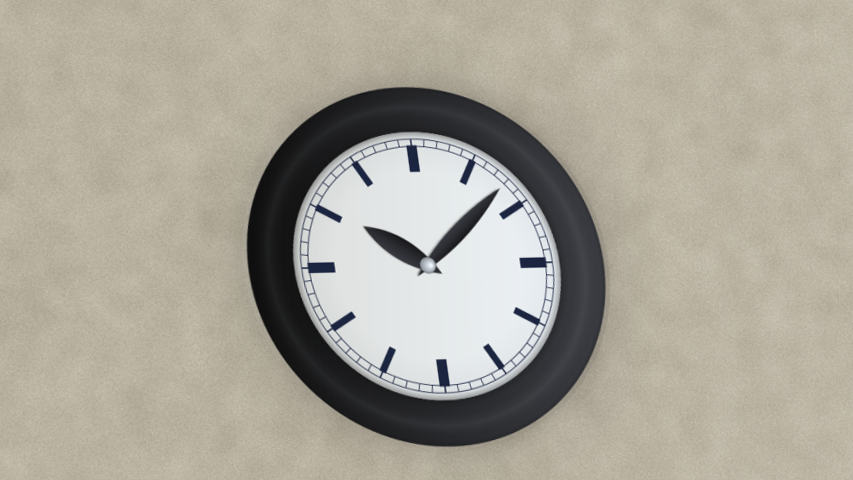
10h08
